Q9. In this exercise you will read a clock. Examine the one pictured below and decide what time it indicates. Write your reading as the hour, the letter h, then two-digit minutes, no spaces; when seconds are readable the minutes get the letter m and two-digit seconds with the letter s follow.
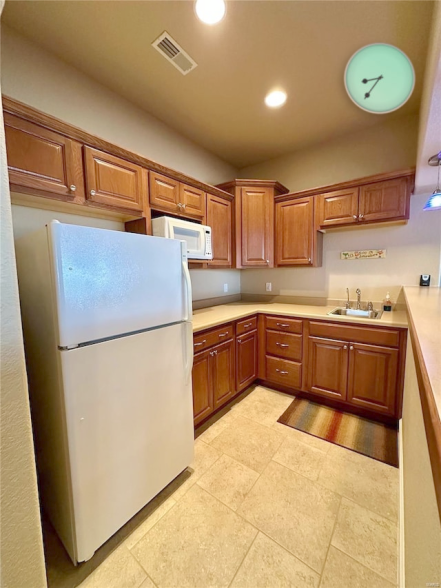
8h36
